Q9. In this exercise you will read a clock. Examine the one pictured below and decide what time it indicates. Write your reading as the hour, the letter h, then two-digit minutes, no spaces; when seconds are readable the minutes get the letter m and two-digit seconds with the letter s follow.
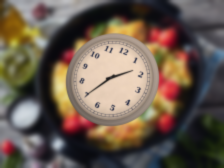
1h35
